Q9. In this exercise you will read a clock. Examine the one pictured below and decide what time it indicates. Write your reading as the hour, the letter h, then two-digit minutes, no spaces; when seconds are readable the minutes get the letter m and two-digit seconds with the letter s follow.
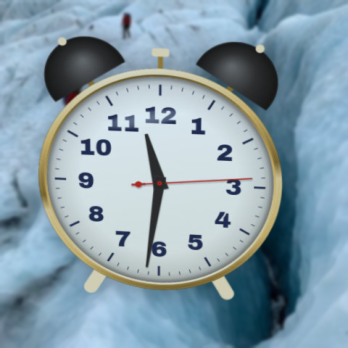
11h31m14s
